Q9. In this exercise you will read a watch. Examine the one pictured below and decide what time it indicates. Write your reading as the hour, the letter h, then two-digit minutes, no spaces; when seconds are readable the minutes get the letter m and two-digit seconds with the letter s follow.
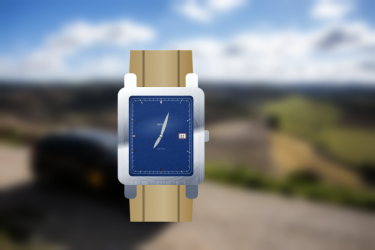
7h03
